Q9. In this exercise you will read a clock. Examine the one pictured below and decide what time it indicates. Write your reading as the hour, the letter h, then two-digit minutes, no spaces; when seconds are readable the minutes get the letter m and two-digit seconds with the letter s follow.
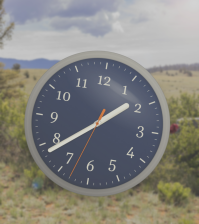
1h38m33s
